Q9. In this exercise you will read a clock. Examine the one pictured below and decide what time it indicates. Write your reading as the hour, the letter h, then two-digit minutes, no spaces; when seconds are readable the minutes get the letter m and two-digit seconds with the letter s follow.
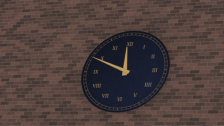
11h49
